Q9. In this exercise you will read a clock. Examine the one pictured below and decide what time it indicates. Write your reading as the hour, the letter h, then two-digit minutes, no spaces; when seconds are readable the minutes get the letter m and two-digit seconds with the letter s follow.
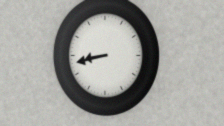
8h43
